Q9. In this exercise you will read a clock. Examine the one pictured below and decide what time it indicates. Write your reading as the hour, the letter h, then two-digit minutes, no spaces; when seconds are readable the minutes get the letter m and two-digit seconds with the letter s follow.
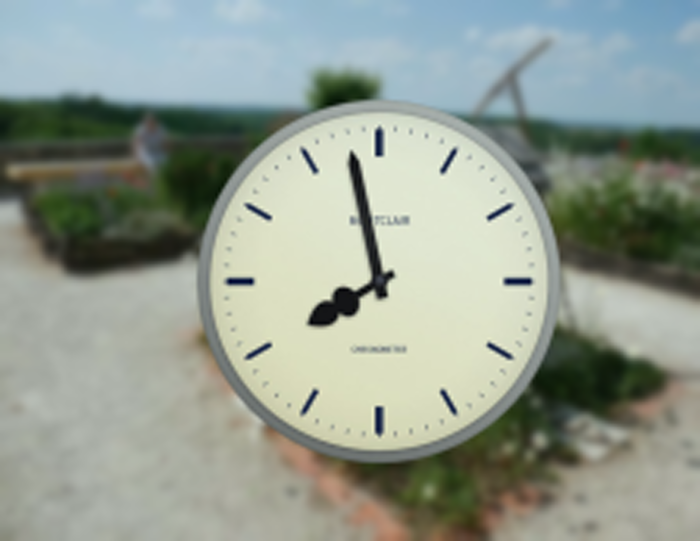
7h58
